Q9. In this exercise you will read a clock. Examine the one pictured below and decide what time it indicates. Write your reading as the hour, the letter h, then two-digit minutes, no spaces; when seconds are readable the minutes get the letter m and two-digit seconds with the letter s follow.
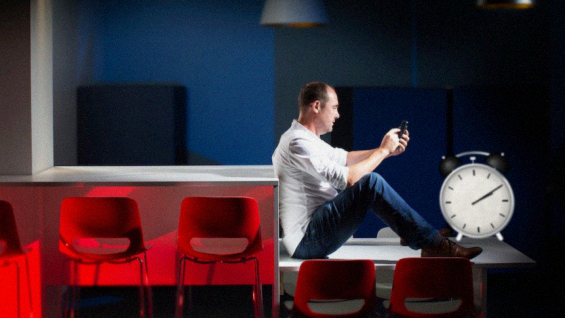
2h10
